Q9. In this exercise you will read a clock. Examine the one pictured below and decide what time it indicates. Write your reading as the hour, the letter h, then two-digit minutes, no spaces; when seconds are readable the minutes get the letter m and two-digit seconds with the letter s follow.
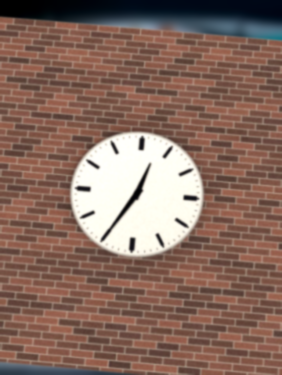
12h35
